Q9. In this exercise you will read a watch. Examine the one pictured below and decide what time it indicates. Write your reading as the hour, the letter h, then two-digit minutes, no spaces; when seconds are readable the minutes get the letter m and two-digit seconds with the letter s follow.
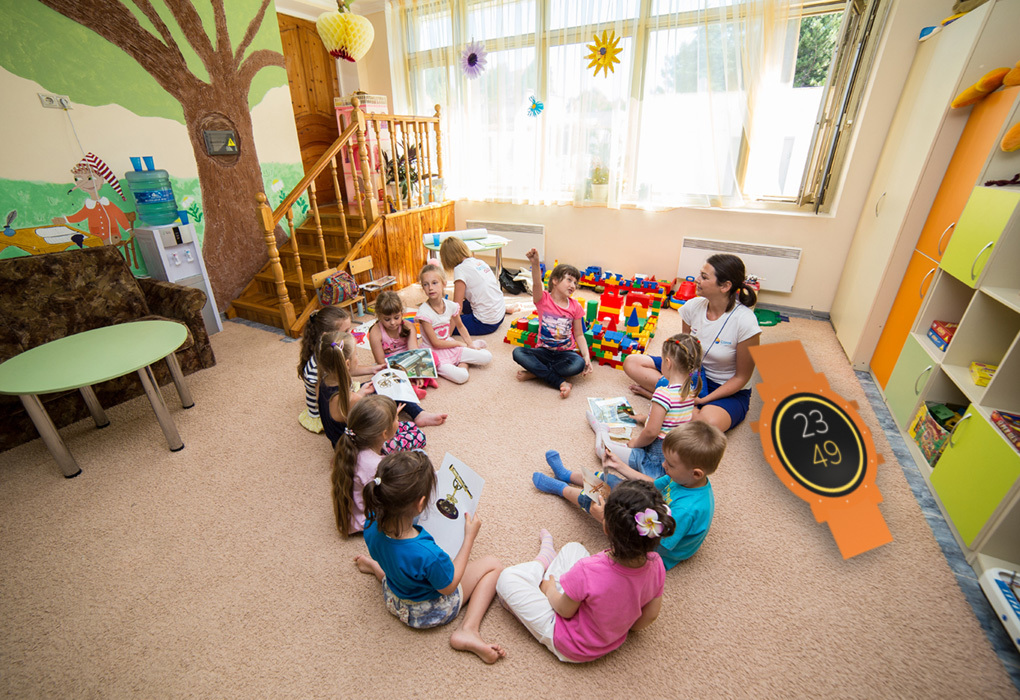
23h49
